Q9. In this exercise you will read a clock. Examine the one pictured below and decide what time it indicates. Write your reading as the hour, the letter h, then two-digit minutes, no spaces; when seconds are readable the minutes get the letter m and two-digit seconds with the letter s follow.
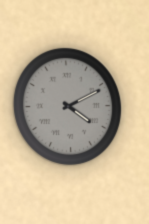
4h11
